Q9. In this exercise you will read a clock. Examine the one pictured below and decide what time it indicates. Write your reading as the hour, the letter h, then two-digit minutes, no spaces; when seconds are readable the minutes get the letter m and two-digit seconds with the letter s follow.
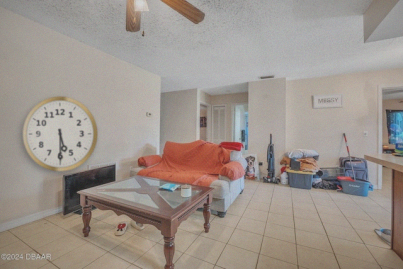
5h30
